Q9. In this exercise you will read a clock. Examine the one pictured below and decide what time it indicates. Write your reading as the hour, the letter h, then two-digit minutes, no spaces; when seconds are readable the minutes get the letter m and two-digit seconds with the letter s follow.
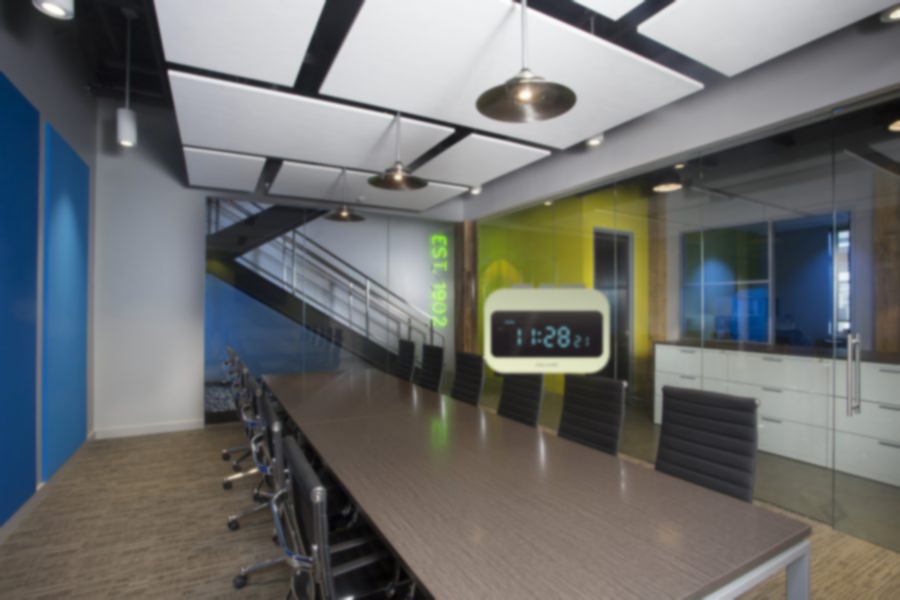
11h28
